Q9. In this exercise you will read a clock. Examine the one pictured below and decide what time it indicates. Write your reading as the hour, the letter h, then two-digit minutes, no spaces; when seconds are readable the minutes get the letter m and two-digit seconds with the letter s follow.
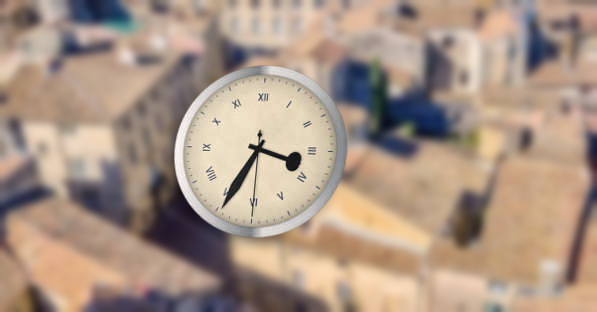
3h34m30s
